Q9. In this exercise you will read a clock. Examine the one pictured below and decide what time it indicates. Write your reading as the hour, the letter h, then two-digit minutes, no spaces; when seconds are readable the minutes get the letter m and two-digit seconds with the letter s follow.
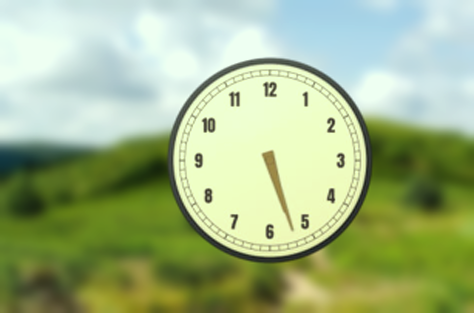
5h27
